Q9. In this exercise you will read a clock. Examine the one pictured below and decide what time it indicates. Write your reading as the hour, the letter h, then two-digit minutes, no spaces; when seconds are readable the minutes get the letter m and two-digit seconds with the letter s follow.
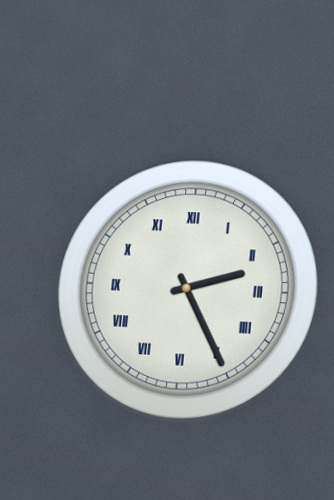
2h25
